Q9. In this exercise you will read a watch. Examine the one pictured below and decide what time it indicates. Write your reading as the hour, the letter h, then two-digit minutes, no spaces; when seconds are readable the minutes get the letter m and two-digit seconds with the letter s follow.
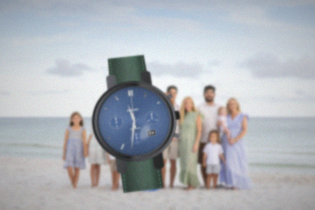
11h32
